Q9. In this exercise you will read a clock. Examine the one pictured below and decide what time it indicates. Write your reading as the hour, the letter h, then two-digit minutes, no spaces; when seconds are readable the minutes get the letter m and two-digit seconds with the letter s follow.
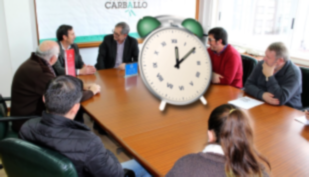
12h09
